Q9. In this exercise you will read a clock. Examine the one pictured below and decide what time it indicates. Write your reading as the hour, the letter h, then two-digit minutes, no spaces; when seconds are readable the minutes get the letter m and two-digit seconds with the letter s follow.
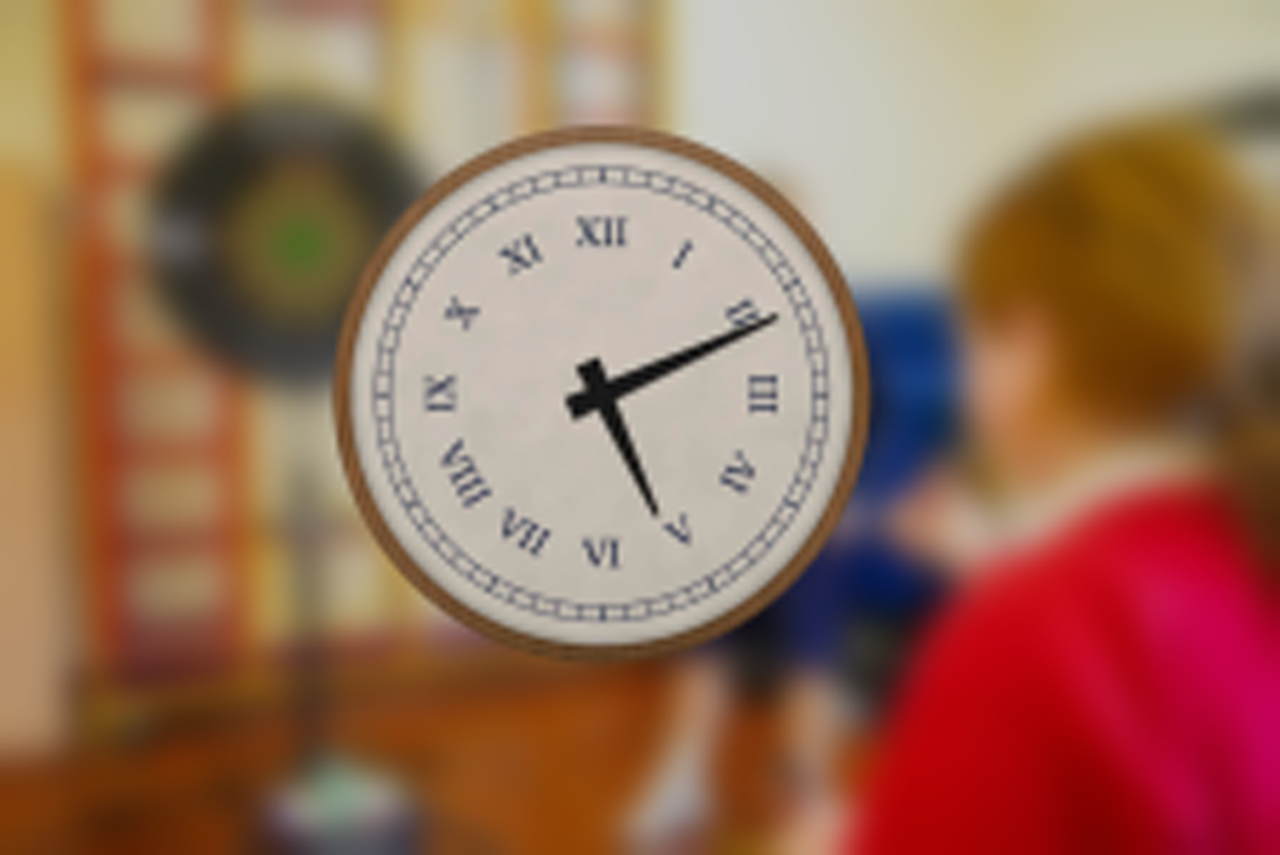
5h11
